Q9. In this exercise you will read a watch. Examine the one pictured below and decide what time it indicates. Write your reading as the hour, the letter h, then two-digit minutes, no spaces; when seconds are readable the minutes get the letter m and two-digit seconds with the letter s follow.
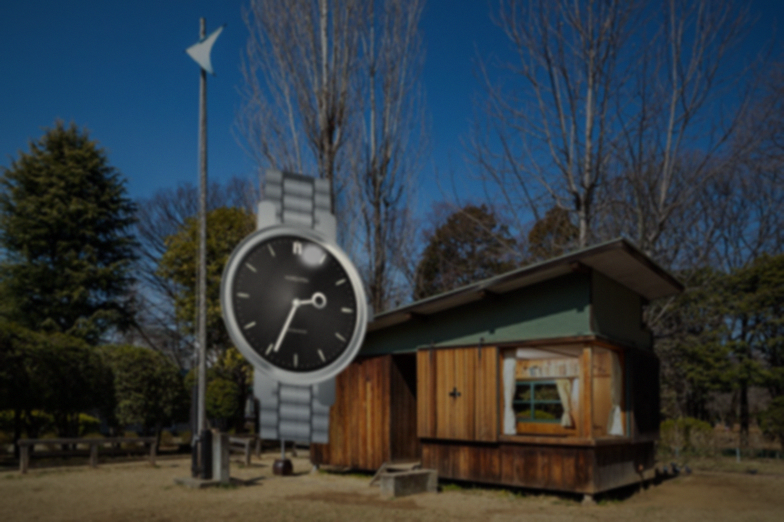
2h34
